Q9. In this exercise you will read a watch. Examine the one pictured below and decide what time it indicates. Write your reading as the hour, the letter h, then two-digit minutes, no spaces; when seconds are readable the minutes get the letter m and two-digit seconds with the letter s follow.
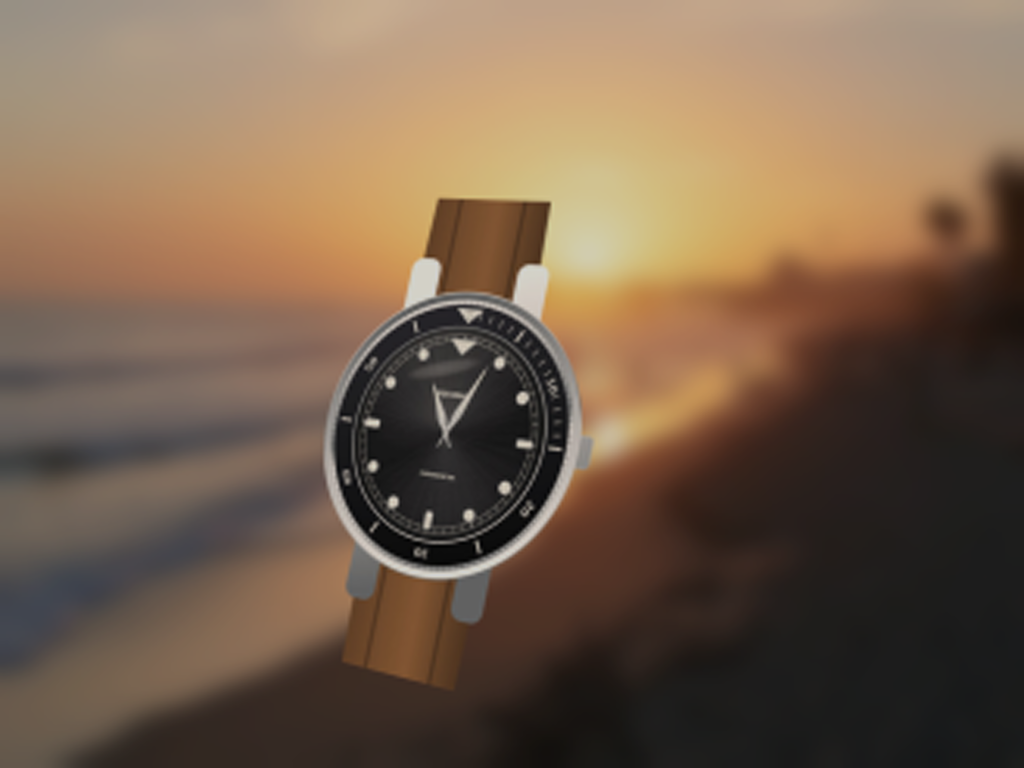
11h04
